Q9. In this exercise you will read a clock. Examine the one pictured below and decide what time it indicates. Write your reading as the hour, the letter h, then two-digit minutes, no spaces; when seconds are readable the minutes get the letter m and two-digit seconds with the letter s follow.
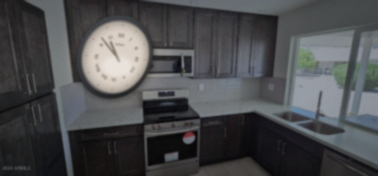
10h52
